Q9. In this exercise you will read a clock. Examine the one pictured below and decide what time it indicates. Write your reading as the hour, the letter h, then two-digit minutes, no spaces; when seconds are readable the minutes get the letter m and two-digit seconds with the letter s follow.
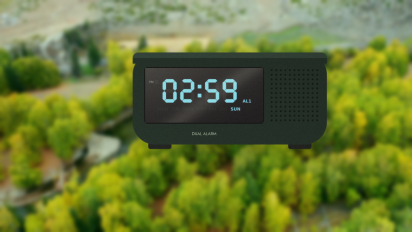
2h59
